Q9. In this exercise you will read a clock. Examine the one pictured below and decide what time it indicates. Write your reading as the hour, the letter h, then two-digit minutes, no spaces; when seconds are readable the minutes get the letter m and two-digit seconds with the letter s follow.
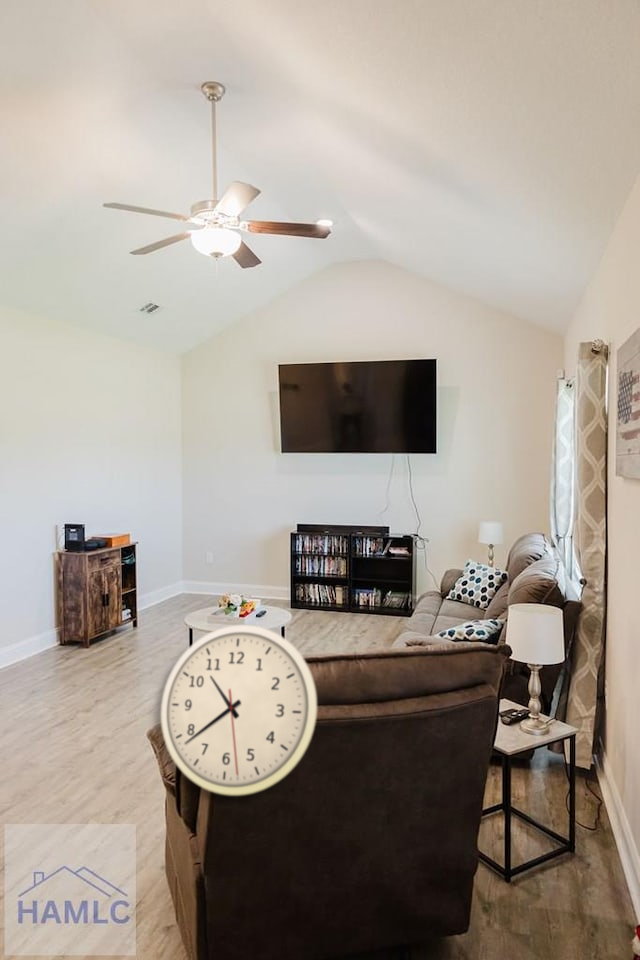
10h38m28s
